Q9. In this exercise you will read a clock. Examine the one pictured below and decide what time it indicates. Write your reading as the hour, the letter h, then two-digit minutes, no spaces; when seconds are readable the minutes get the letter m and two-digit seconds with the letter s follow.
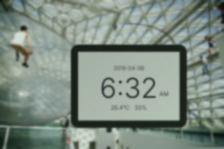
6h32
